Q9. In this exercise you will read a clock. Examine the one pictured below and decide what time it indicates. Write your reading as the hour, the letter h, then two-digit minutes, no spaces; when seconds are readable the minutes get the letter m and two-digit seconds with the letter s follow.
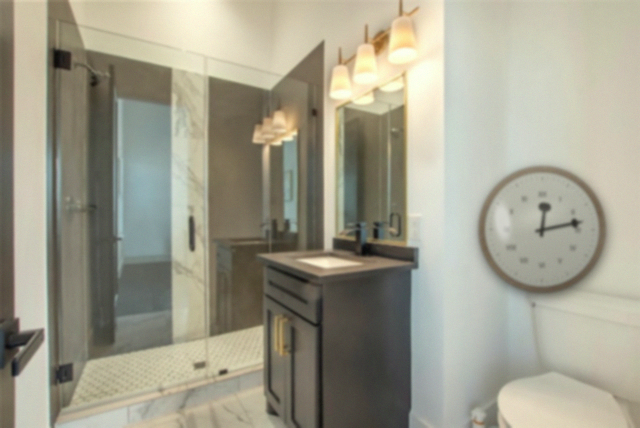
12h13
